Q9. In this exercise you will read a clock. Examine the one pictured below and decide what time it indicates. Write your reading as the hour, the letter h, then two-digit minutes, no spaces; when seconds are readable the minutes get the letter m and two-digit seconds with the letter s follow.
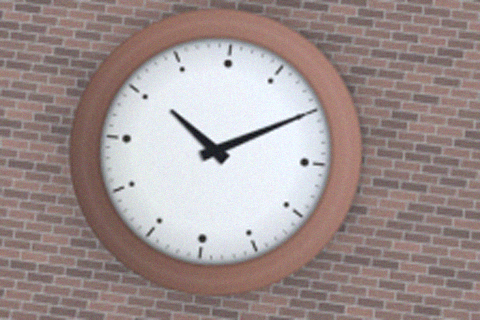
10h10
